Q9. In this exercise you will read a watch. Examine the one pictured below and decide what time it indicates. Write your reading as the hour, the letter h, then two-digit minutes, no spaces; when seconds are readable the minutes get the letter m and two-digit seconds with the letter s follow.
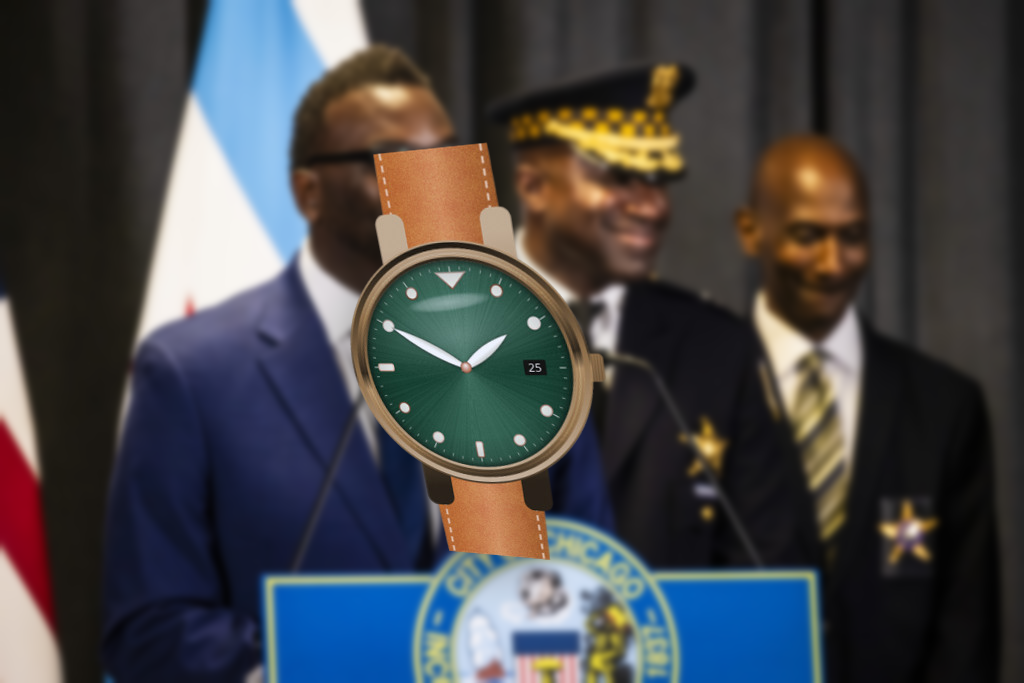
1h50
